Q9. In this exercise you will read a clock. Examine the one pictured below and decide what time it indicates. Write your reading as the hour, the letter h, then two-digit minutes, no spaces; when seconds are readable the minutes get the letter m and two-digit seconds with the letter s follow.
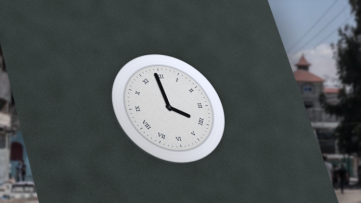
3h59
